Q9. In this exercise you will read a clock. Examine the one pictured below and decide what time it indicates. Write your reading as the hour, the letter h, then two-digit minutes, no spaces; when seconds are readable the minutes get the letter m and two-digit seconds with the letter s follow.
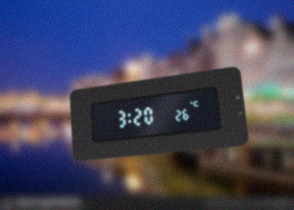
3h20
